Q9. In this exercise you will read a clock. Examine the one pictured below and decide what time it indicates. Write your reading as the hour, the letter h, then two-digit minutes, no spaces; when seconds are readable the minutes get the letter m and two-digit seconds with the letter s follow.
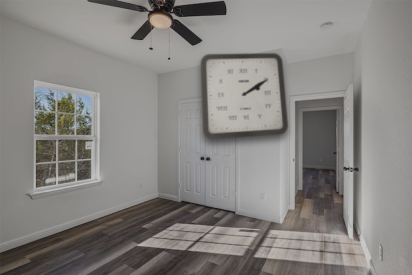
2h10
